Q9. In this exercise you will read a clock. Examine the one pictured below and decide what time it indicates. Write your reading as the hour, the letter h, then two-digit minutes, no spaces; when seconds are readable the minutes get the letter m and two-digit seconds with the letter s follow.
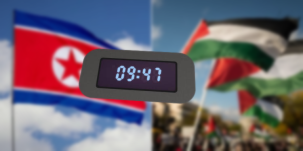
9h47
